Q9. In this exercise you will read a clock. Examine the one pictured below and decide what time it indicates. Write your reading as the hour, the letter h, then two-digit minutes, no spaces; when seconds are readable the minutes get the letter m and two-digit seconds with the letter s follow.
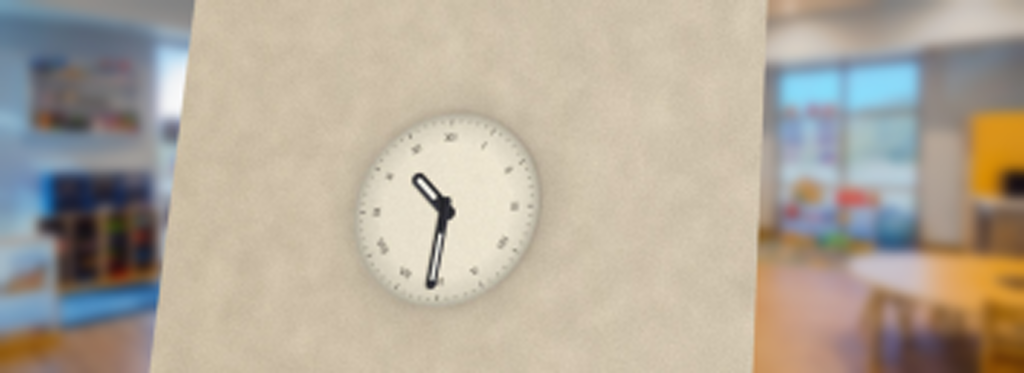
10h31
